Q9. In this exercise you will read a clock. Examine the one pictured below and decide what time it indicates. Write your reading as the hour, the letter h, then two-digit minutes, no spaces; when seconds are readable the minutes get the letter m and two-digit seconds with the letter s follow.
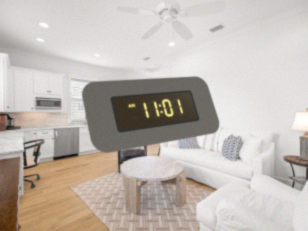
11h01
